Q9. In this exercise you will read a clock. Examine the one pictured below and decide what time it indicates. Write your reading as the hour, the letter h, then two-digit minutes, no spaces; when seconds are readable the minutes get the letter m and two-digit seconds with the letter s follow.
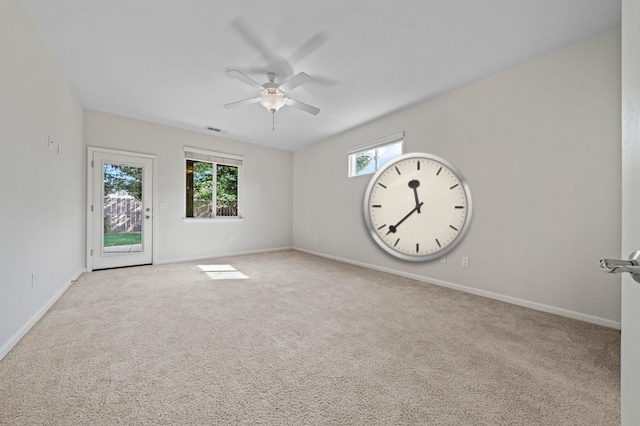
11h38
